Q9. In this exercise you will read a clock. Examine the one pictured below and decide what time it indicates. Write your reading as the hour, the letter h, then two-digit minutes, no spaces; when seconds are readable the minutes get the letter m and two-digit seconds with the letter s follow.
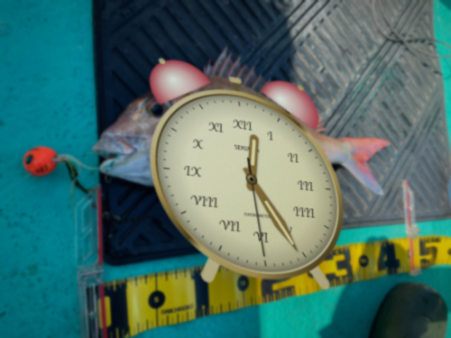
12h25m30s
